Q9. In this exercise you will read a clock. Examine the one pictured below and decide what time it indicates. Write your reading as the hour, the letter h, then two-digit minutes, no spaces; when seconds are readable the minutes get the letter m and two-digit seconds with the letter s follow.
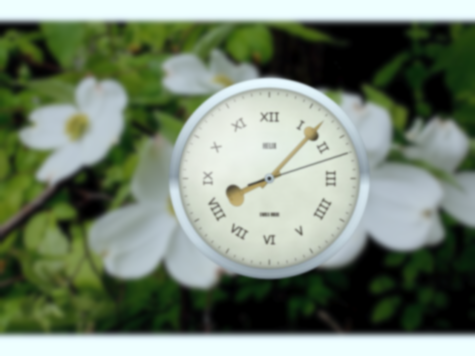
8h07m12s
